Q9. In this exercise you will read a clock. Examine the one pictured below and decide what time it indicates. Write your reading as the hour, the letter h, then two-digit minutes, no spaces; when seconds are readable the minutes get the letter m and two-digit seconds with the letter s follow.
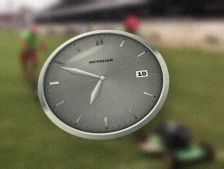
6h49
